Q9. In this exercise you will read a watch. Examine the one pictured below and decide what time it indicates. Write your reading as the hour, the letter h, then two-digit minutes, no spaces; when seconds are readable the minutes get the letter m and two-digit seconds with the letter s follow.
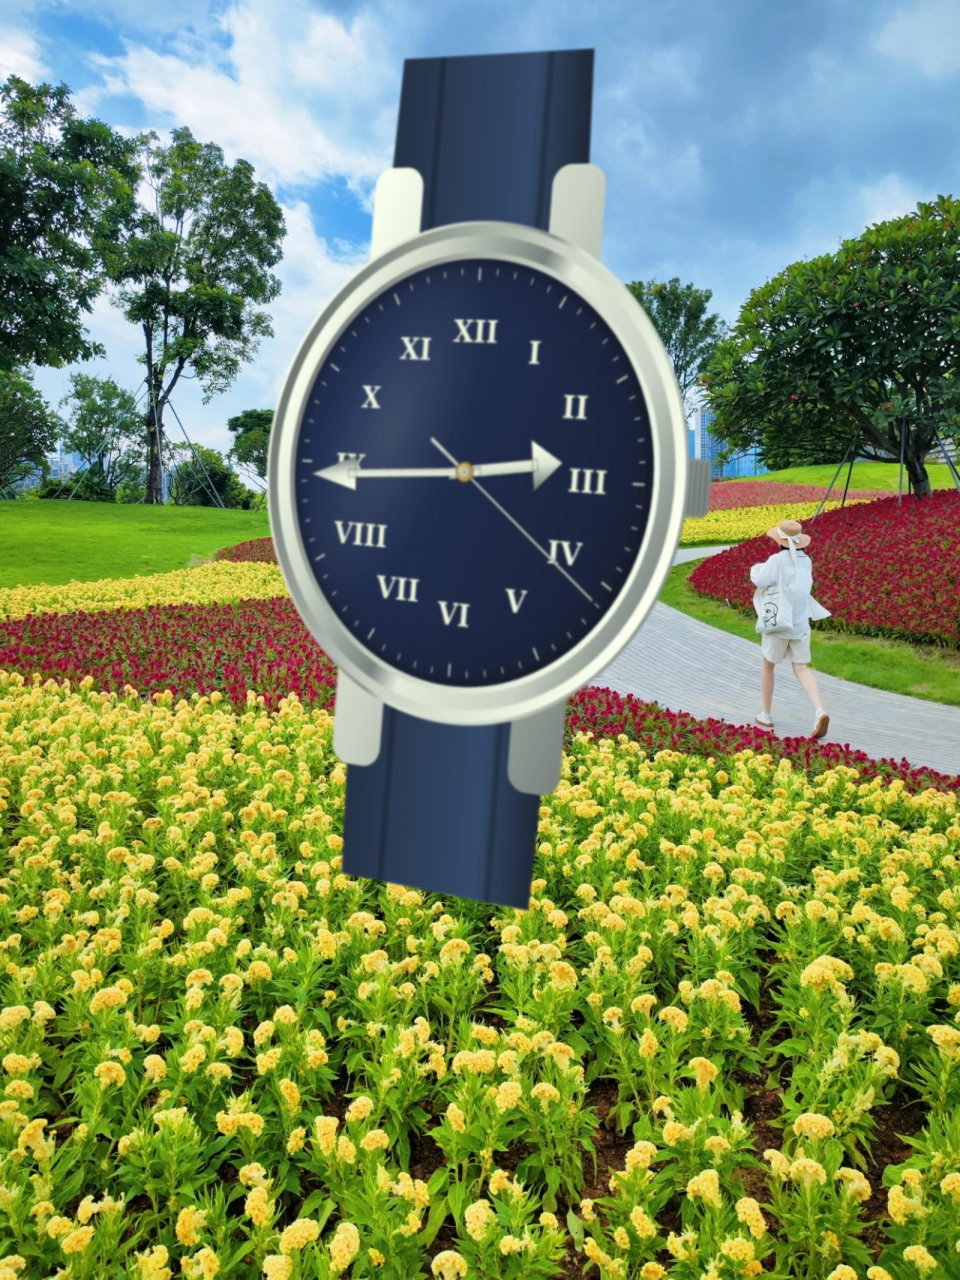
2h44m21s
